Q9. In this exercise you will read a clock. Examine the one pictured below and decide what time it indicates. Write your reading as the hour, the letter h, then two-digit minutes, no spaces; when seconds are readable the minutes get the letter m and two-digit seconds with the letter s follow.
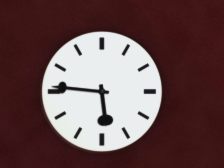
5h46
